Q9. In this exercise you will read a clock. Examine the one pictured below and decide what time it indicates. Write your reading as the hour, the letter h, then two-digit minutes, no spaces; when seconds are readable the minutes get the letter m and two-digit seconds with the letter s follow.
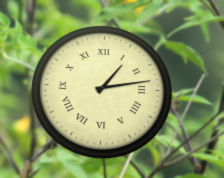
1h13
